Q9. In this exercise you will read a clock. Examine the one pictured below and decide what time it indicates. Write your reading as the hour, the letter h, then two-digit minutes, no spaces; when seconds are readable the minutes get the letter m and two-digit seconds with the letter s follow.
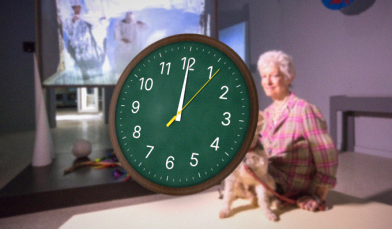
12h00m06s
